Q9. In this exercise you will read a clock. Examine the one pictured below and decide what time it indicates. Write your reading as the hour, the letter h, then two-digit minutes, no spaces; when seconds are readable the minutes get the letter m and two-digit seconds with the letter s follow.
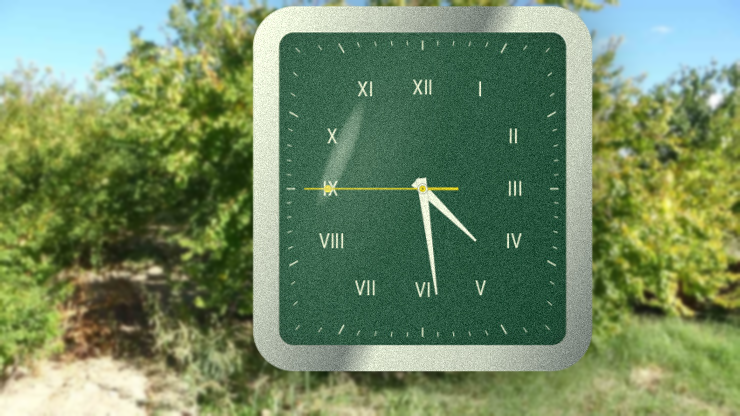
4h28m45s
